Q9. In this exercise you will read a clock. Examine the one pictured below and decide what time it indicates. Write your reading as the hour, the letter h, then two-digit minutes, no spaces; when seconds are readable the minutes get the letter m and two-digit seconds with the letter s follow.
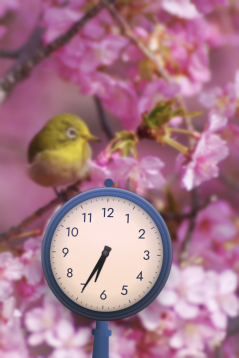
6h35
